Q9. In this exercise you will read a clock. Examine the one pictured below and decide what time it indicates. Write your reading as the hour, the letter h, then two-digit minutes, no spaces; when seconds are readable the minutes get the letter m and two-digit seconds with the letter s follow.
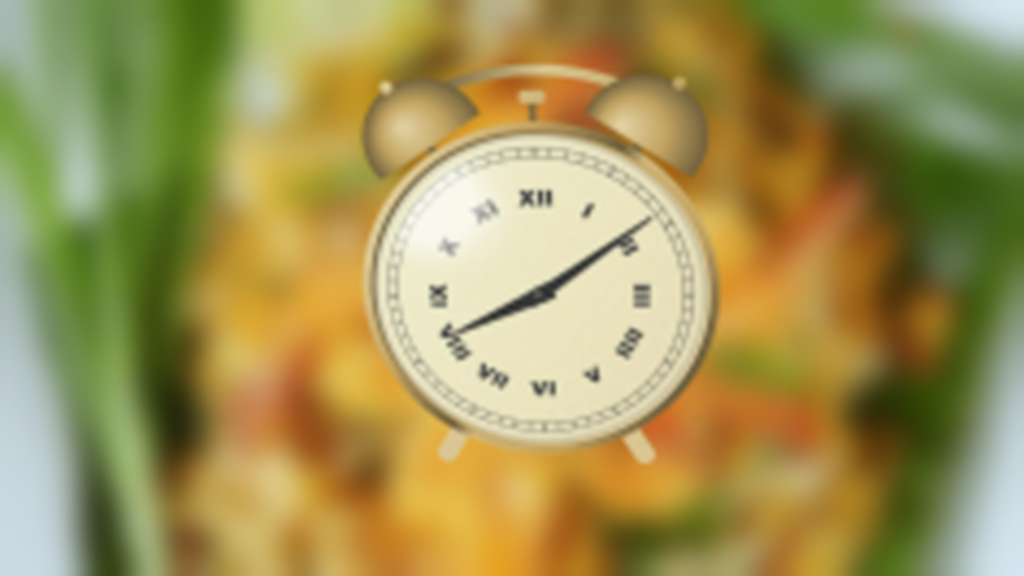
8h09
